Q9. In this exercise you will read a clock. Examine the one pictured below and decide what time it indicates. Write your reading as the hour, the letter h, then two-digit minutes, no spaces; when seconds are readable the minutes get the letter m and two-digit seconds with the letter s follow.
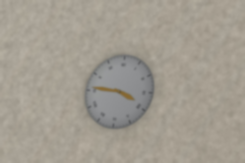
3h46
